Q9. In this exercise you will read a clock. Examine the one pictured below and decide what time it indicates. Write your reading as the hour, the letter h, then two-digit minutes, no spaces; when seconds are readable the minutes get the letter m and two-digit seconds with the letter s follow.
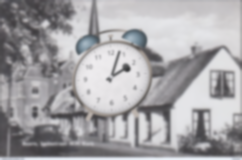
2h03
